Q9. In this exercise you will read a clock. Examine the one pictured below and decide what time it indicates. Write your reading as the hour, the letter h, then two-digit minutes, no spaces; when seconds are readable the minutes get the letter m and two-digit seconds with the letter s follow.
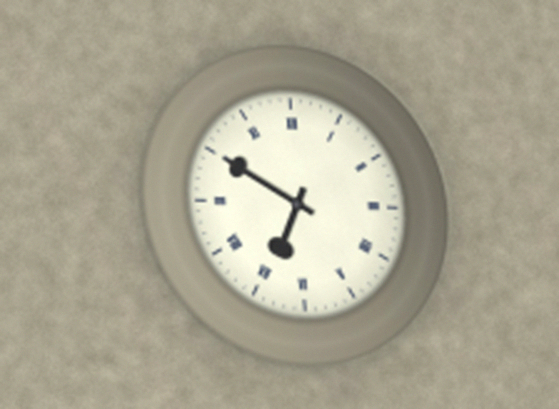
6h50
